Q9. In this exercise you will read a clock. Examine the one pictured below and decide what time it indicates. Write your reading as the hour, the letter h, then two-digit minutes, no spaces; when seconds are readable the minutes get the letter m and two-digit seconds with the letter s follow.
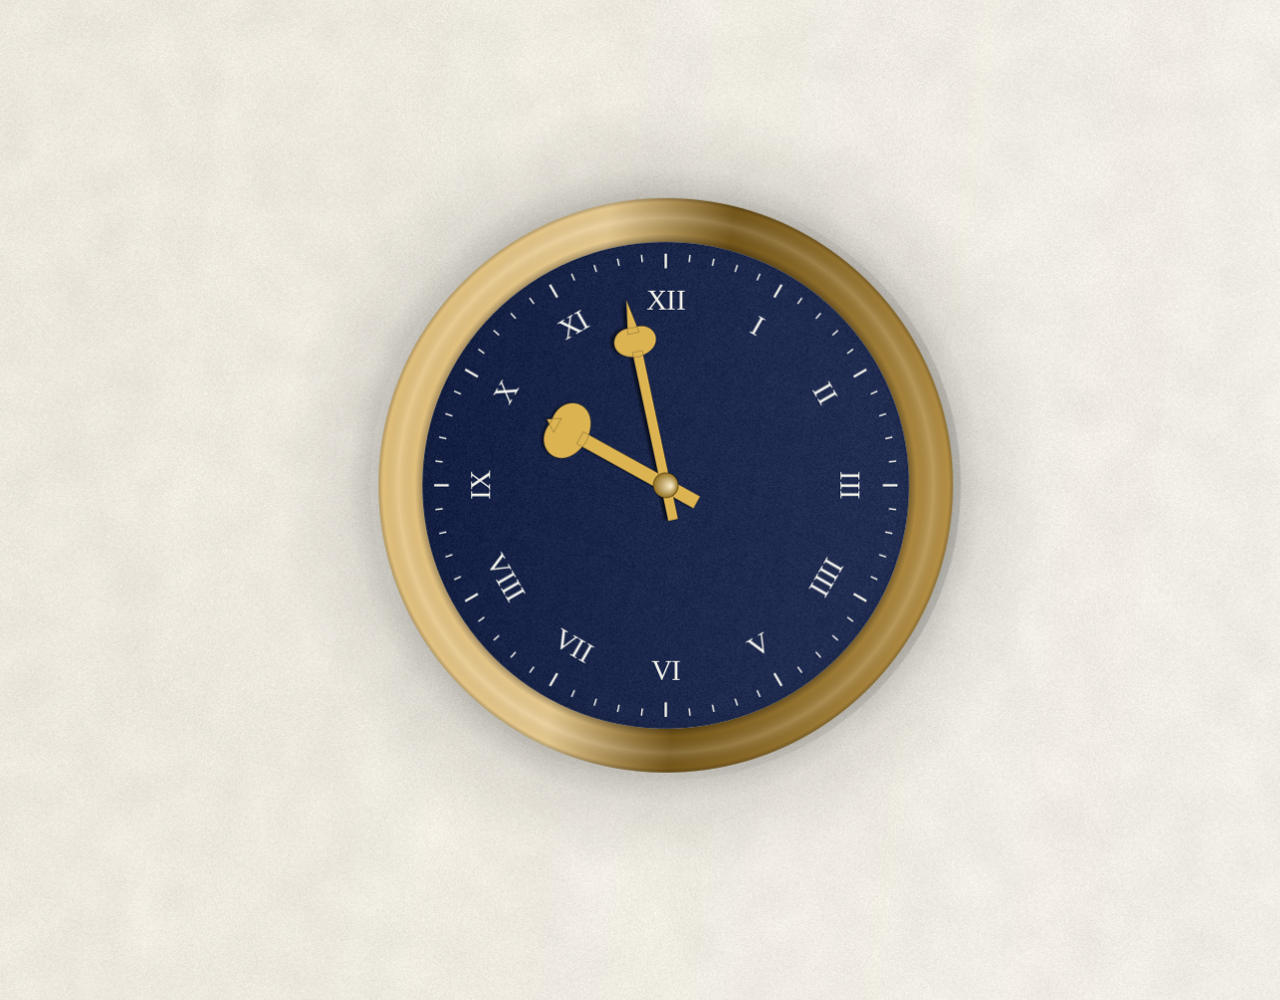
9h58
